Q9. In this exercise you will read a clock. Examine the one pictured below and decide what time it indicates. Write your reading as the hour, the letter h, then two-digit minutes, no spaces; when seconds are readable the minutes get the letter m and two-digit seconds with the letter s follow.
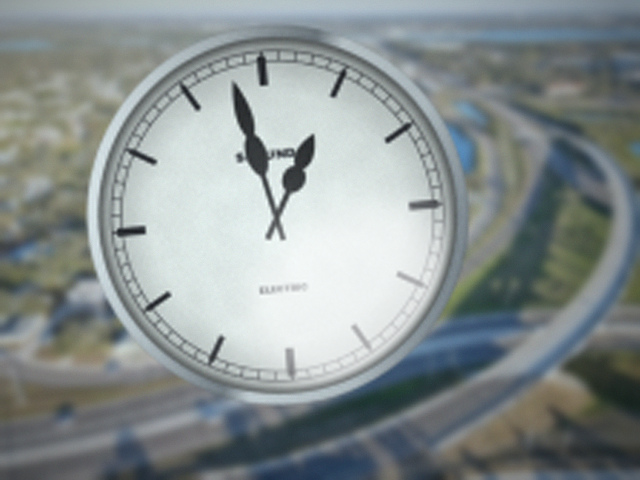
12h58
